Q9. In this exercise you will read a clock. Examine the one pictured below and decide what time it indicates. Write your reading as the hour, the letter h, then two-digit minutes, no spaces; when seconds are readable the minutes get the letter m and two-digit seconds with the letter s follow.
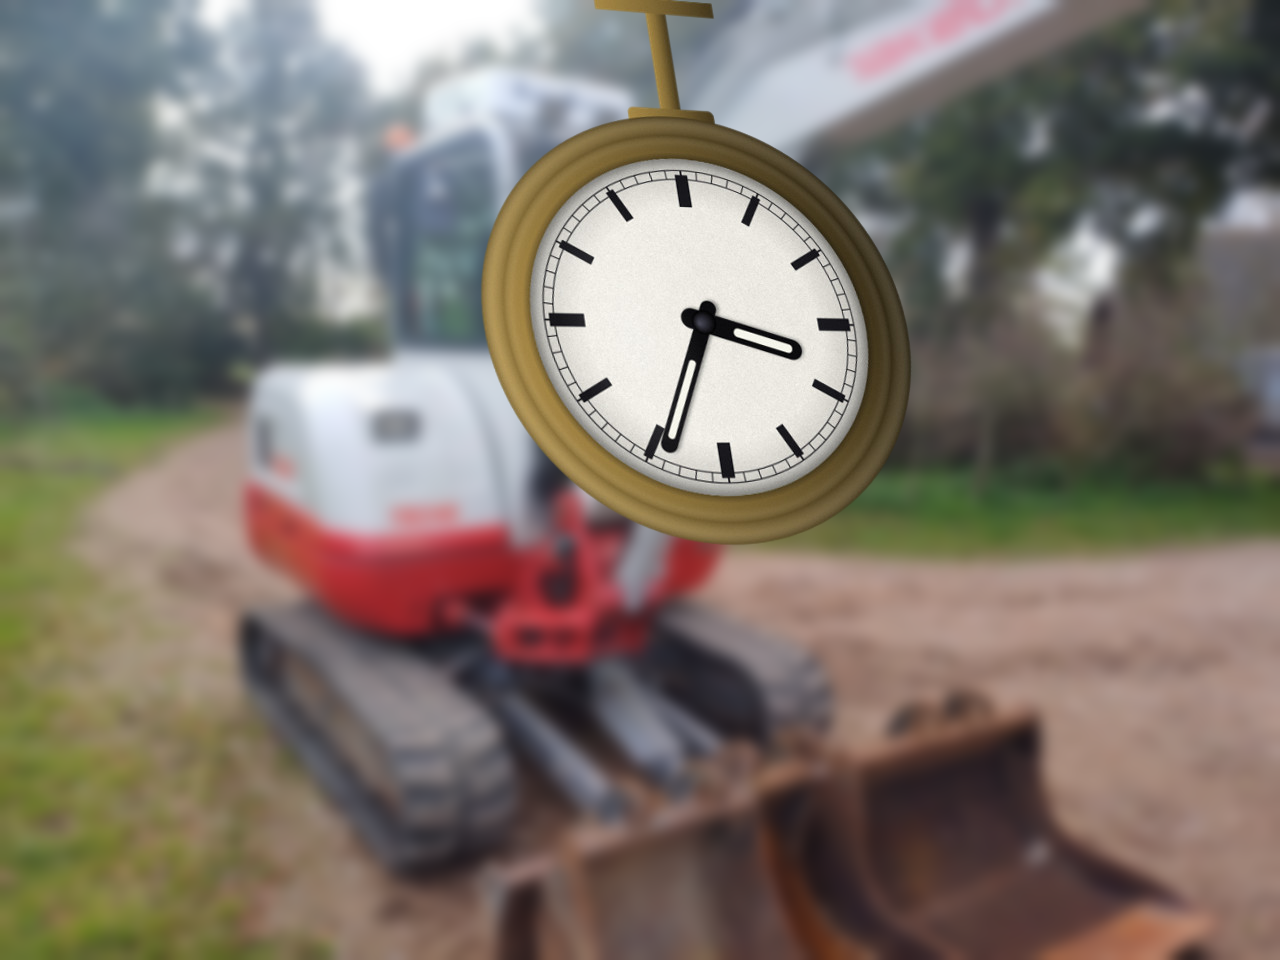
3h34
